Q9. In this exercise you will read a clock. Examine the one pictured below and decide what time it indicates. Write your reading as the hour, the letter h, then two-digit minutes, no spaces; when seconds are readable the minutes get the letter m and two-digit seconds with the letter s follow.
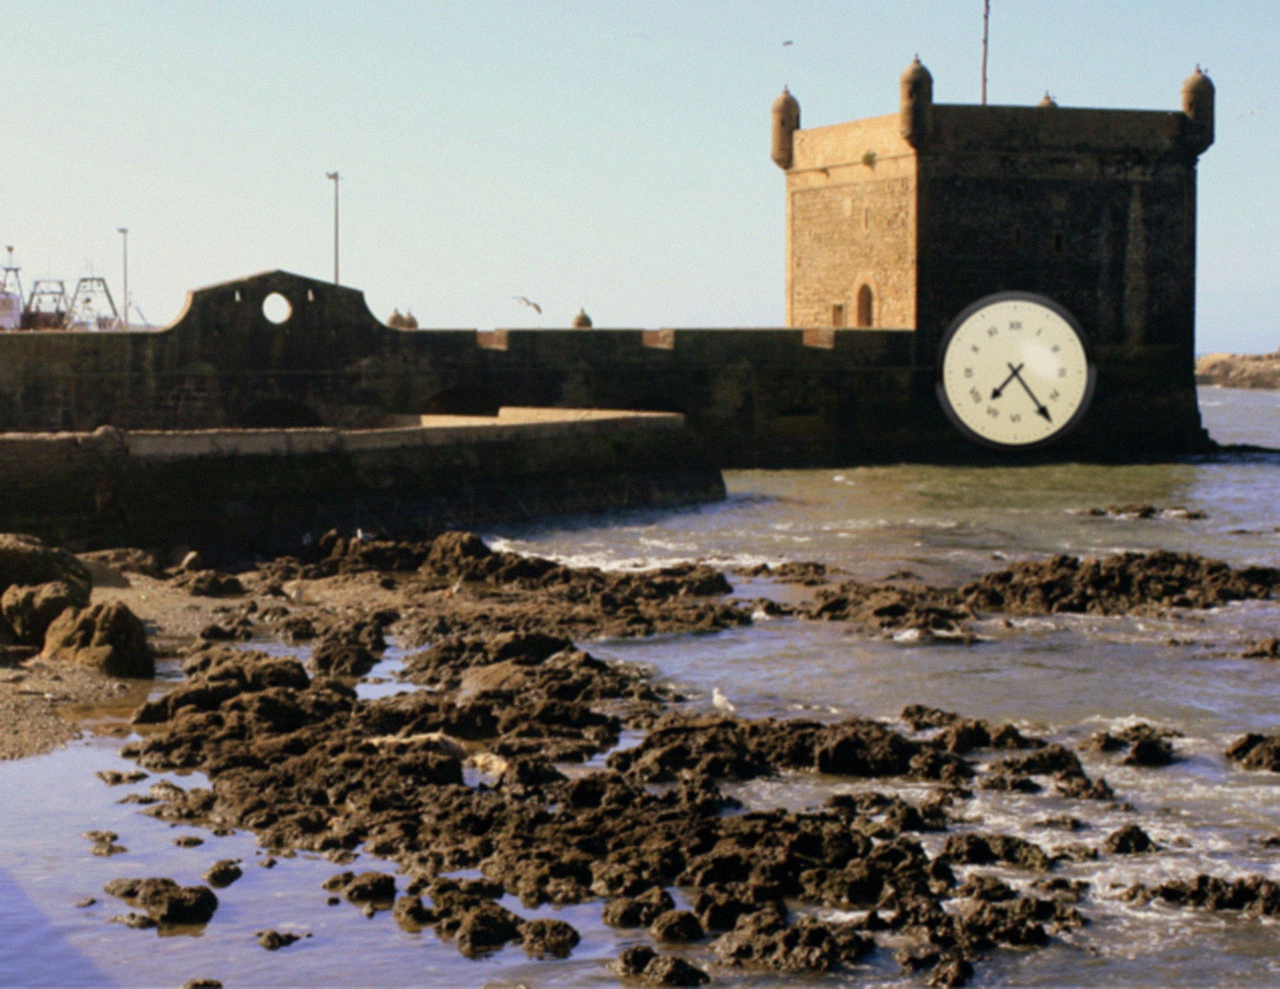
7h24
